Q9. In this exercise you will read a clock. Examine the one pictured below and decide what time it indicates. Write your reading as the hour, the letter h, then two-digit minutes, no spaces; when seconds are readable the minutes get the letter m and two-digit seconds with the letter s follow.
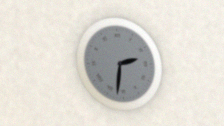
2h32
